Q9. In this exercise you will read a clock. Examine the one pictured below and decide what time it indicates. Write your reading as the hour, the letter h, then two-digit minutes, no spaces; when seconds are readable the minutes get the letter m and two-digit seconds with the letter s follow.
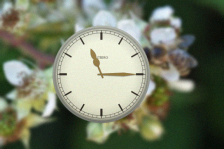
11h15
